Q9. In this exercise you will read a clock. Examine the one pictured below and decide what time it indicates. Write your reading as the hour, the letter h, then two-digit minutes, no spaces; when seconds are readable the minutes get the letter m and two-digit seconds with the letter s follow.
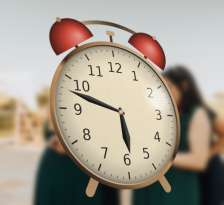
5h48
